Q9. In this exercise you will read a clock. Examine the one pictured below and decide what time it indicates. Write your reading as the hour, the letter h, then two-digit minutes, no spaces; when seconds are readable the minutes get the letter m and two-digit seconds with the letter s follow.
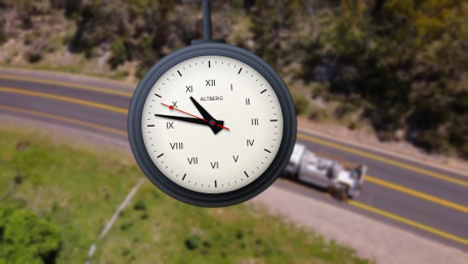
10h46m49s
